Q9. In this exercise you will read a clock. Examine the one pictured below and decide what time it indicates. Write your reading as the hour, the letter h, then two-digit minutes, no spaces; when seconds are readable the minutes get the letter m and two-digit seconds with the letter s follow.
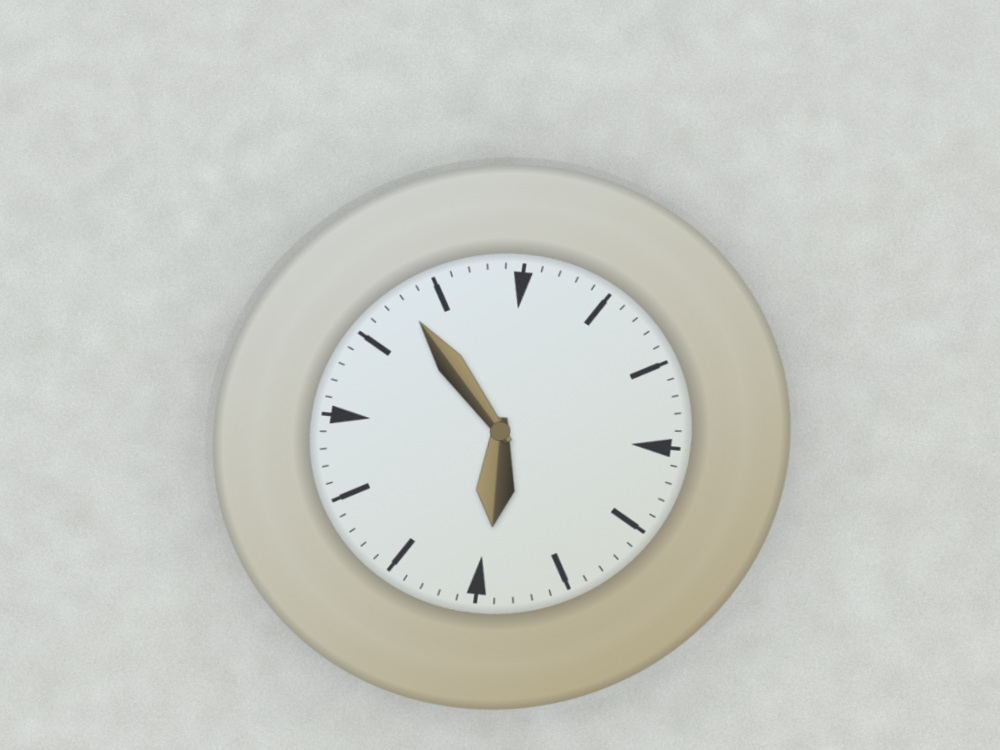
5h53
